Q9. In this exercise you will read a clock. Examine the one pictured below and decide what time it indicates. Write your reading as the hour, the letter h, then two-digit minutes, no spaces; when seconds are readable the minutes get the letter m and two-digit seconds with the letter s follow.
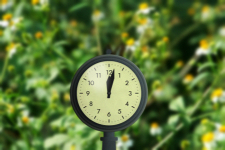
12h02
